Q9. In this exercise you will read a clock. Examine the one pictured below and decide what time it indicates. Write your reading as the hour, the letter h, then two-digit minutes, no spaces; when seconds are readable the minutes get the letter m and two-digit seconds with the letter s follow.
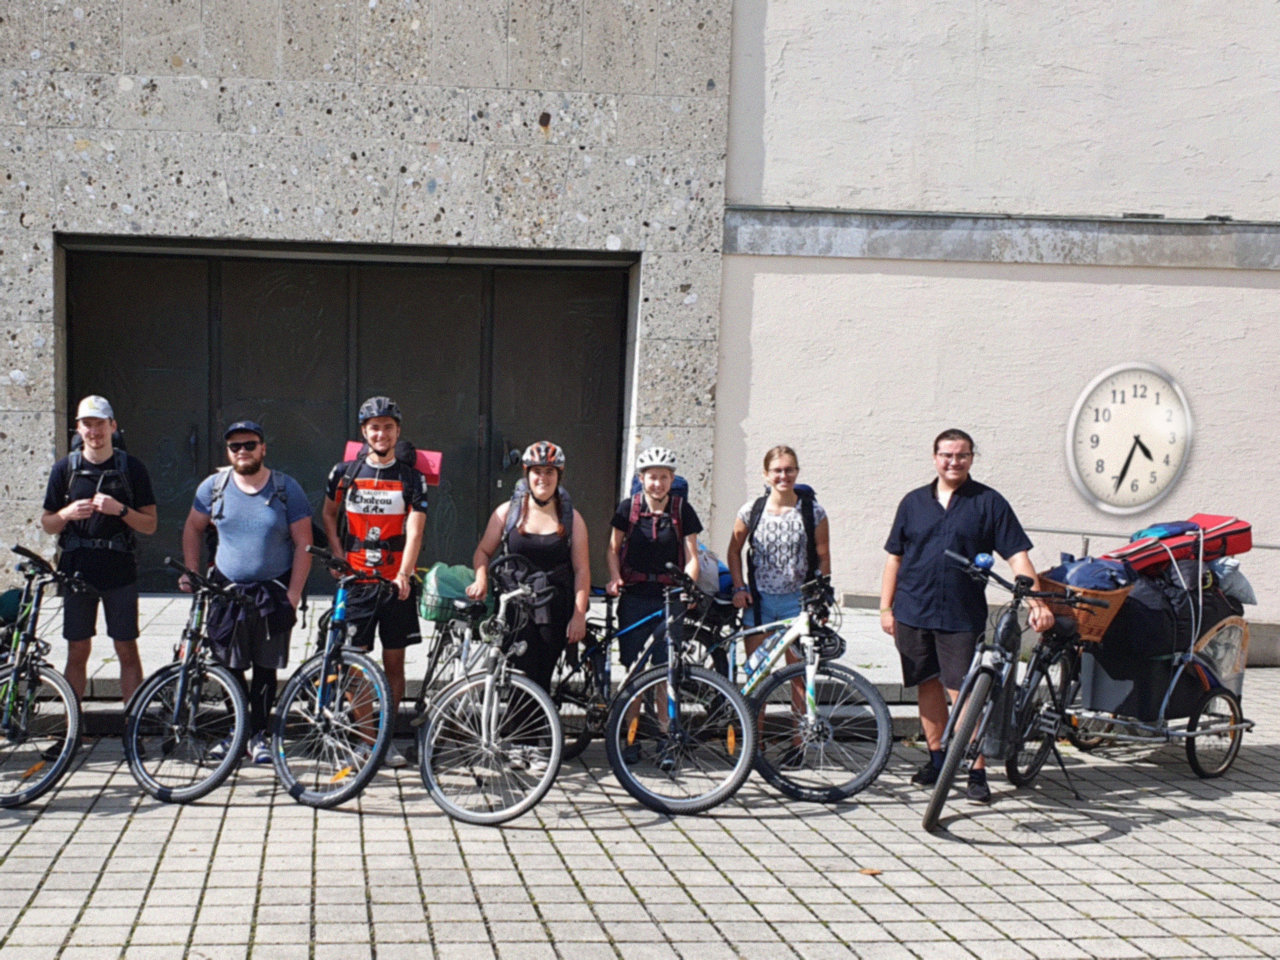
4h34
